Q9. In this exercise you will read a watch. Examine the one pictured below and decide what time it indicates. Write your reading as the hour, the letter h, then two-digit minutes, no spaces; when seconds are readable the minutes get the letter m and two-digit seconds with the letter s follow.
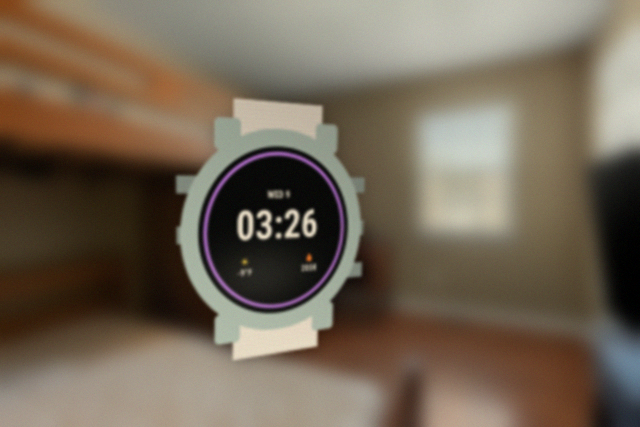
3h26
